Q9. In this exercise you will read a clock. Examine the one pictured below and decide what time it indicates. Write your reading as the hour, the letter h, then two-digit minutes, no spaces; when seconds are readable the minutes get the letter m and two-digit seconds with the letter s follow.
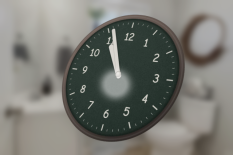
10h56
